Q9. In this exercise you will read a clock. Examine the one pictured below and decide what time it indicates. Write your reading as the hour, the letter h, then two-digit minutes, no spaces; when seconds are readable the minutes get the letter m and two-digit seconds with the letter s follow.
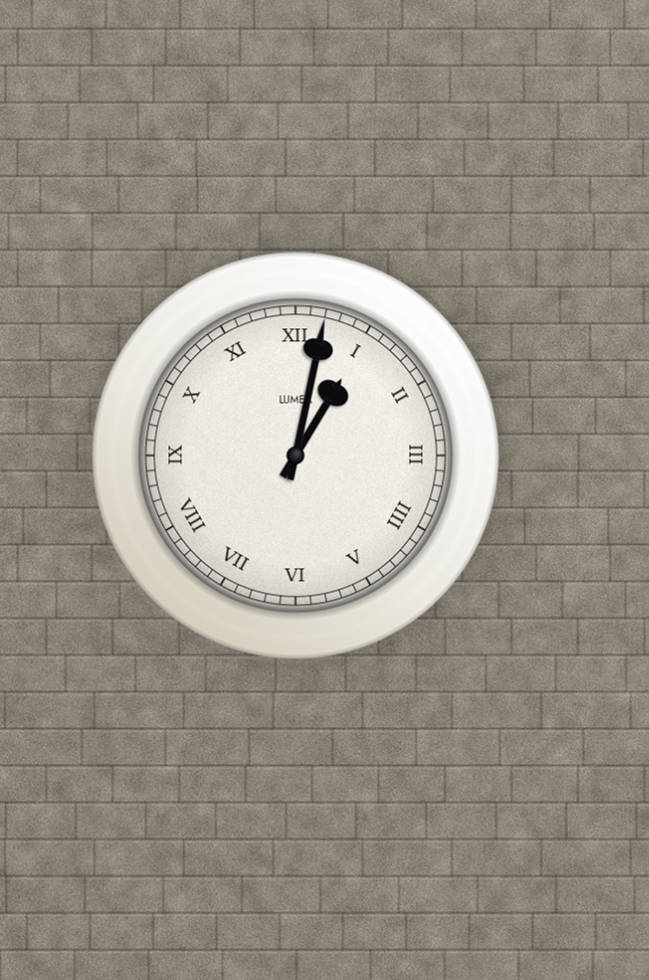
1h02
